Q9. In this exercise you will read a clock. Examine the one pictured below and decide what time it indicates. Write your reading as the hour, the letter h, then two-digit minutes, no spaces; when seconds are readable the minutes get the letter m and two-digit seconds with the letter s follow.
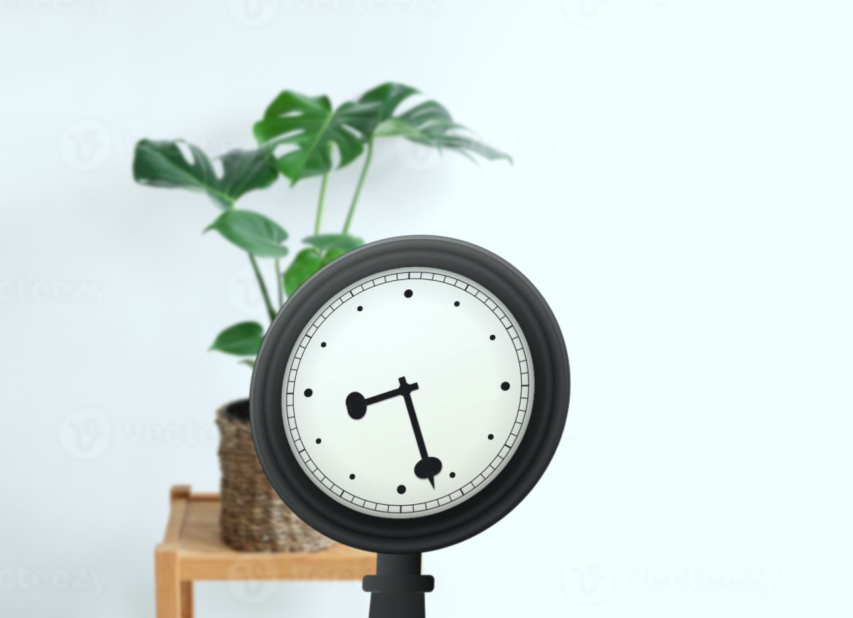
8h27
